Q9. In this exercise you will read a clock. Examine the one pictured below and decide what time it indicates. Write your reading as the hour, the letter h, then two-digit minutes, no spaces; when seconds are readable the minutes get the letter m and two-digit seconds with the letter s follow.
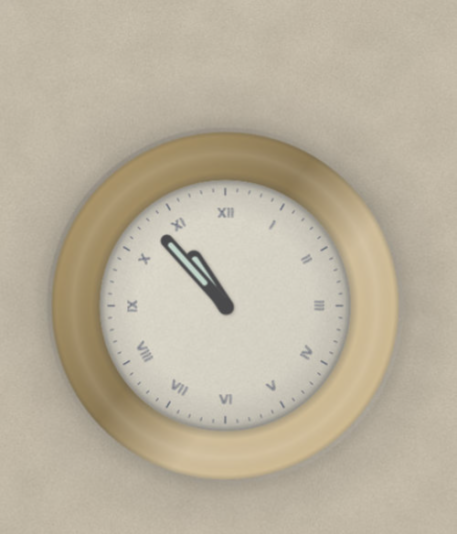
10h53
